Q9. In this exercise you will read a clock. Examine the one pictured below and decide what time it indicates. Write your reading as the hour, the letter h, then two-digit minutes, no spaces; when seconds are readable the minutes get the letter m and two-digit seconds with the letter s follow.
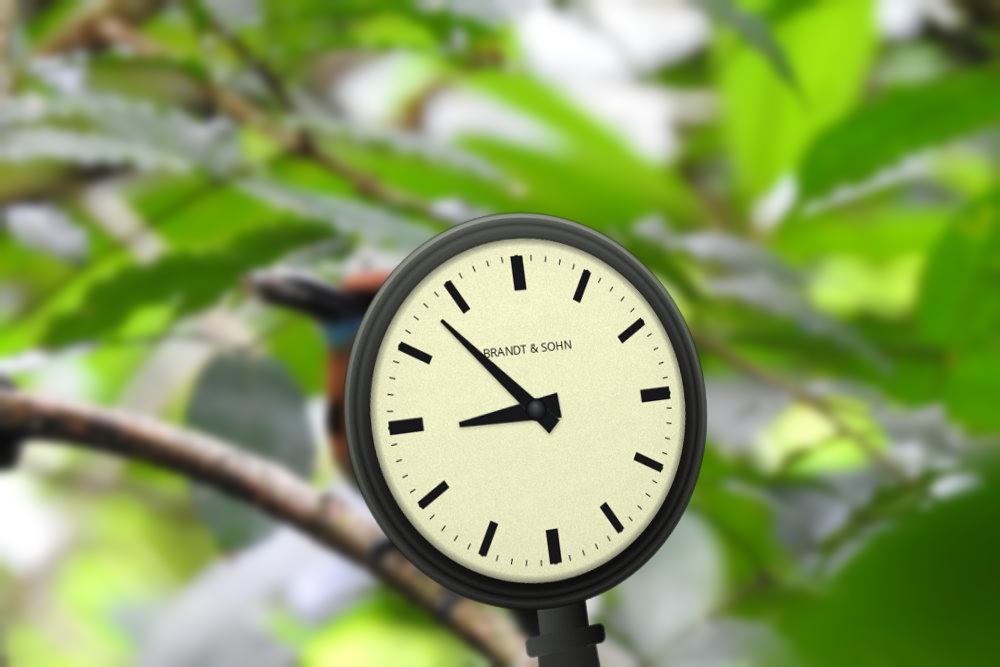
8h53
